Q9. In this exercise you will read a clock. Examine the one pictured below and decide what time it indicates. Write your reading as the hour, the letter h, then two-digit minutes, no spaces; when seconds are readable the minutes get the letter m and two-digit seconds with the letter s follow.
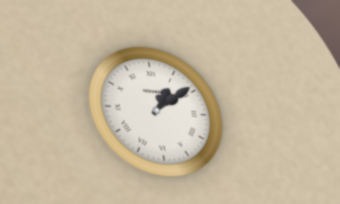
1h09
